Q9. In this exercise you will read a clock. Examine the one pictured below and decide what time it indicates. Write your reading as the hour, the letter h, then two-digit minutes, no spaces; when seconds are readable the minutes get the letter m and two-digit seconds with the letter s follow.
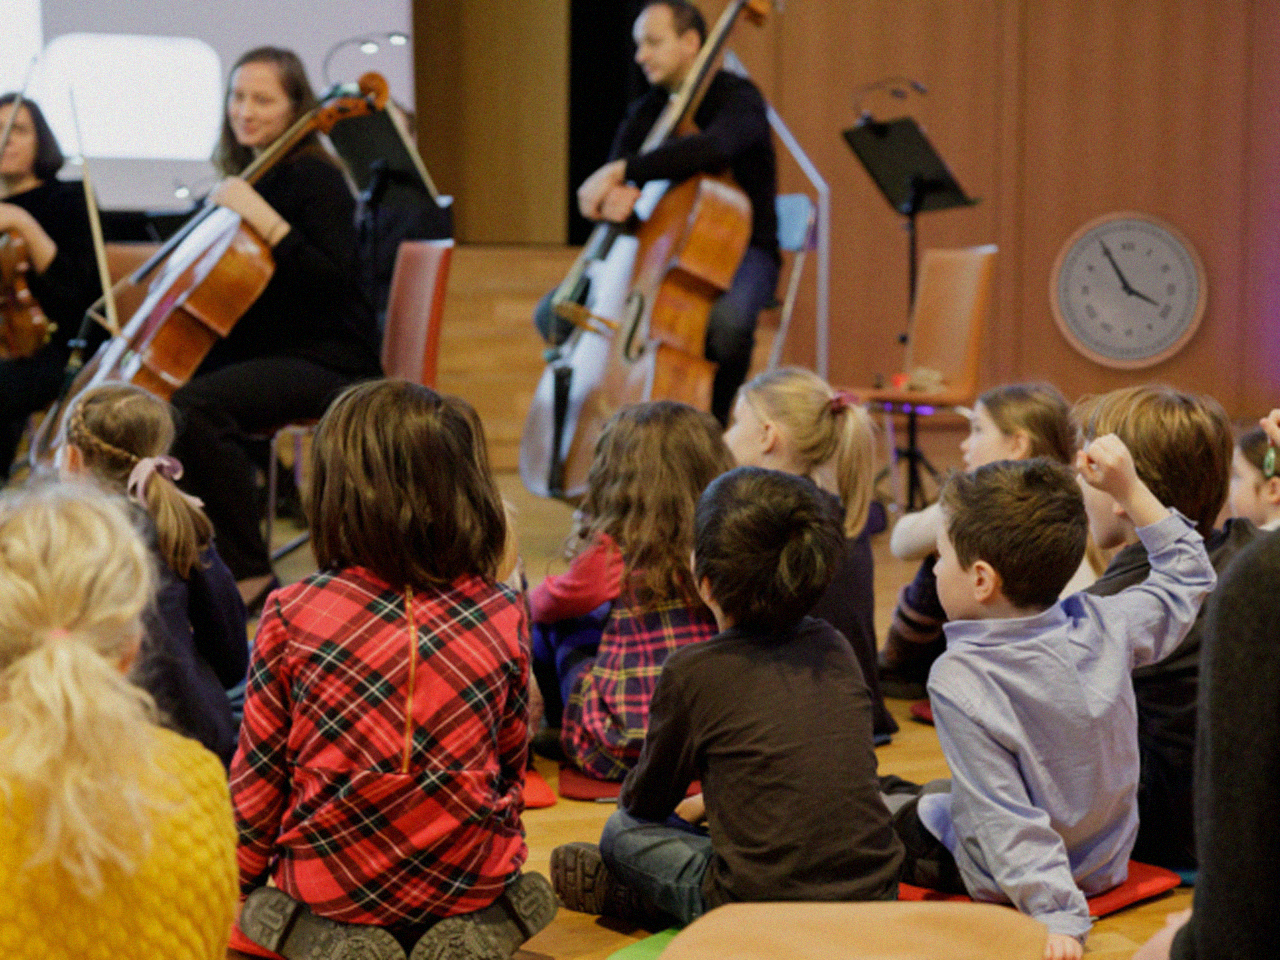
3h55
